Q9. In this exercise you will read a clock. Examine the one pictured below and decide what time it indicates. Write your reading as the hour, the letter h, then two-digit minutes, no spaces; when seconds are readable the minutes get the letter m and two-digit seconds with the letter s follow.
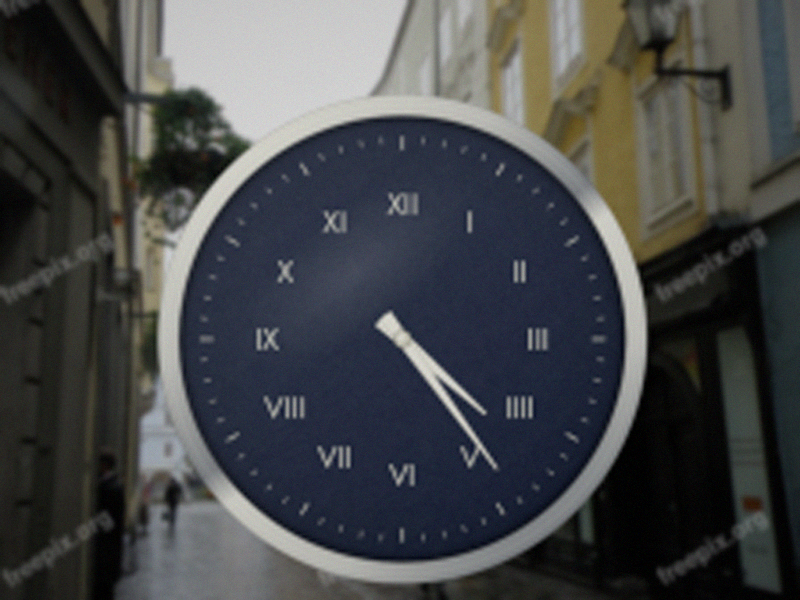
4h24
